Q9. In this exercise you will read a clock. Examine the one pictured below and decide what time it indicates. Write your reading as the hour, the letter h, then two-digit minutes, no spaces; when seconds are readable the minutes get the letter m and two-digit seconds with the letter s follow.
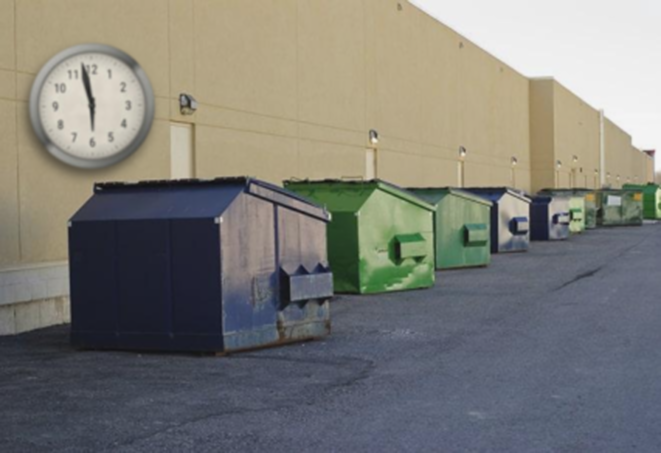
5h58
